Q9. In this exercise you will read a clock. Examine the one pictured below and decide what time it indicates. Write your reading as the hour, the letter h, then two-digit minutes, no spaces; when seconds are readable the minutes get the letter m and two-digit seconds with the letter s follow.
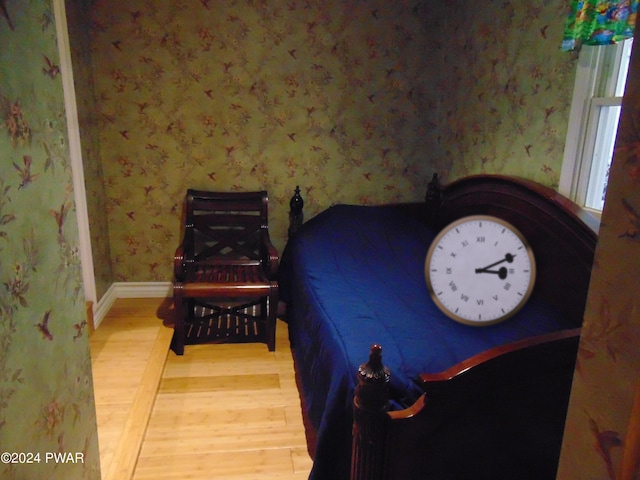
3h11
